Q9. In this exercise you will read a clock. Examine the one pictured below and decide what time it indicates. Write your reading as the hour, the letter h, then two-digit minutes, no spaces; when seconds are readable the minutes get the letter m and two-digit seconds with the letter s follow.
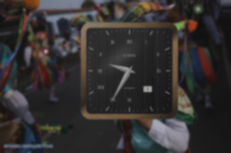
9h35
